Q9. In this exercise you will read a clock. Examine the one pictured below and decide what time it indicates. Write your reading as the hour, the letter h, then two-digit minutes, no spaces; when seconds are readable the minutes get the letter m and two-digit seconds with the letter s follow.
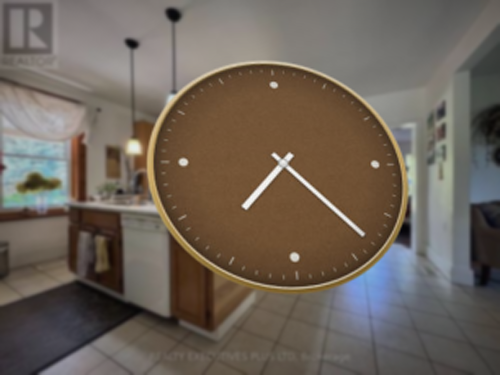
7h23
